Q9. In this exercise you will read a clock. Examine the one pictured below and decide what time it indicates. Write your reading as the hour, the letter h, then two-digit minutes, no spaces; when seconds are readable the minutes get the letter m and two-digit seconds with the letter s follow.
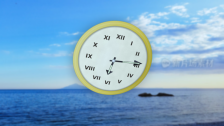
6h14
